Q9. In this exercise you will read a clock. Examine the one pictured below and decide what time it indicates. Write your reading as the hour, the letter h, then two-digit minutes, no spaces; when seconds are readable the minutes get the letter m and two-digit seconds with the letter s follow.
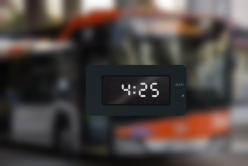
4h25
